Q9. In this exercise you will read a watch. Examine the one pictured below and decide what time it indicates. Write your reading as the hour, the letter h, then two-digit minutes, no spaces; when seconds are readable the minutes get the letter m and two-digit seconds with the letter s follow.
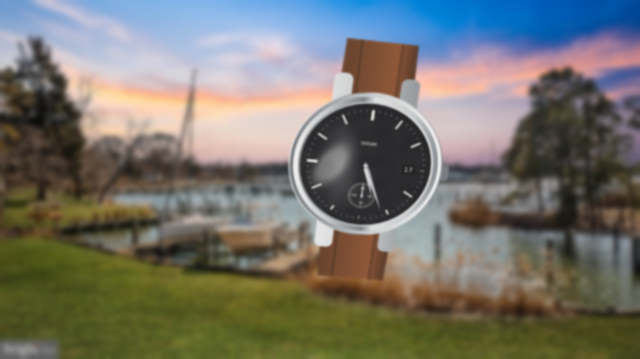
5h26
